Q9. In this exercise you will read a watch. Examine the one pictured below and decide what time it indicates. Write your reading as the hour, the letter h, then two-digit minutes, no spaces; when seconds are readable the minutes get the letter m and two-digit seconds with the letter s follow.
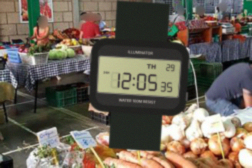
12h05m35s
